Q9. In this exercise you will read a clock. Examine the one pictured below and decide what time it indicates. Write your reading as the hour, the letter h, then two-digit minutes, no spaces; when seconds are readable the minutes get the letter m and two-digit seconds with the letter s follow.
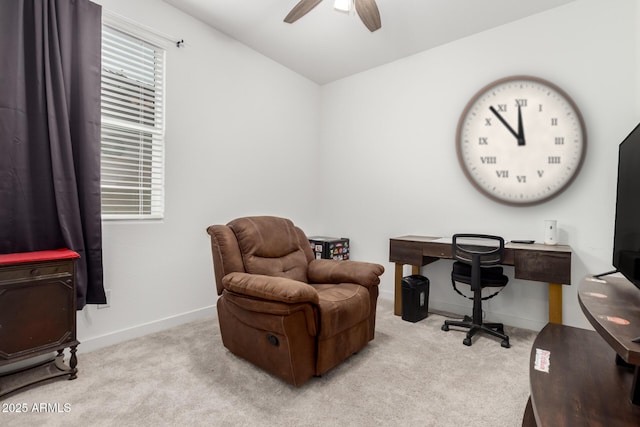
11h53
